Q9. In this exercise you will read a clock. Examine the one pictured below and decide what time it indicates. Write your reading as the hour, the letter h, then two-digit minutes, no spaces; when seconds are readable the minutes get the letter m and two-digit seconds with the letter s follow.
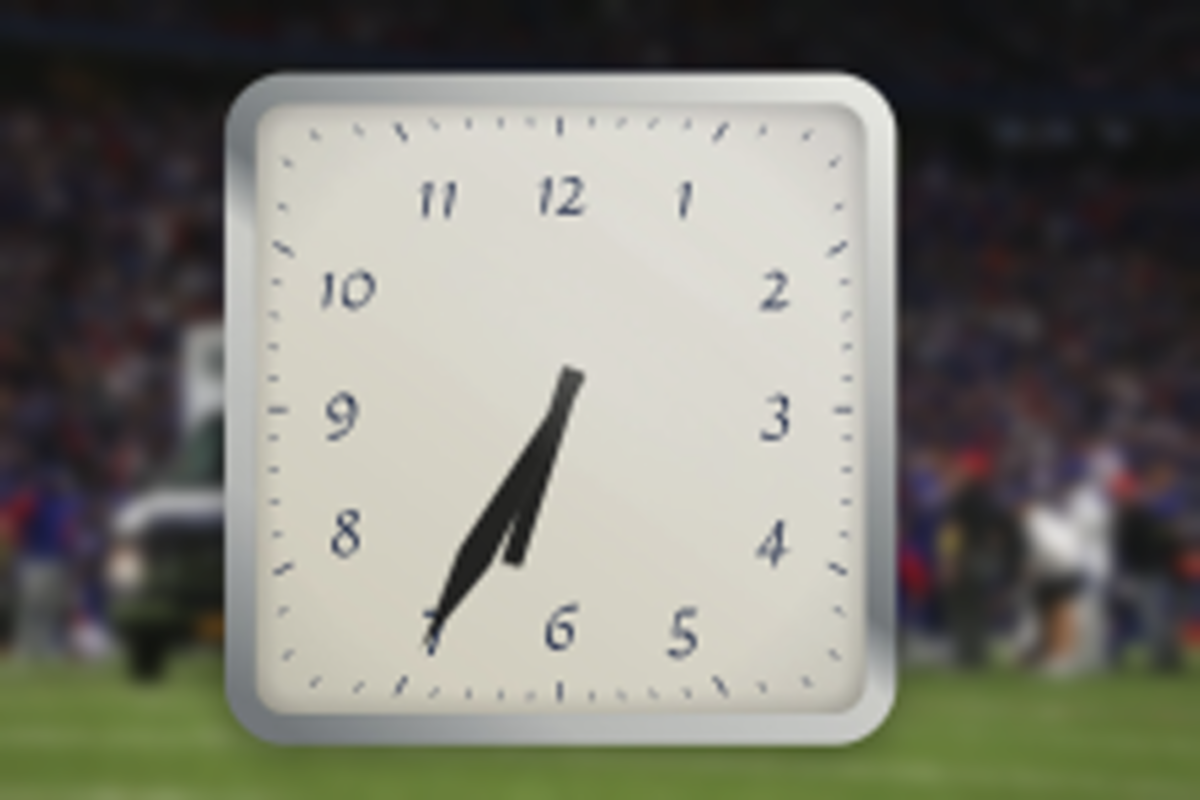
6h35
